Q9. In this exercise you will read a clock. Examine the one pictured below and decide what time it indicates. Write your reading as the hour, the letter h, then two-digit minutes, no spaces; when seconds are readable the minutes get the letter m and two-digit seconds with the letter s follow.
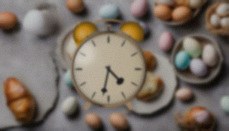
4h32
